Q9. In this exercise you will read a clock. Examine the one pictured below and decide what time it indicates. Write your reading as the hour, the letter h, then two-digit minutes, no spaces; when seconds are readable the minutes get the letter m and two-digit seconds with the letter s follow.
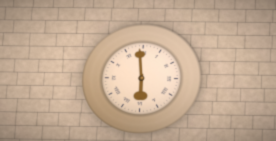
5h59
